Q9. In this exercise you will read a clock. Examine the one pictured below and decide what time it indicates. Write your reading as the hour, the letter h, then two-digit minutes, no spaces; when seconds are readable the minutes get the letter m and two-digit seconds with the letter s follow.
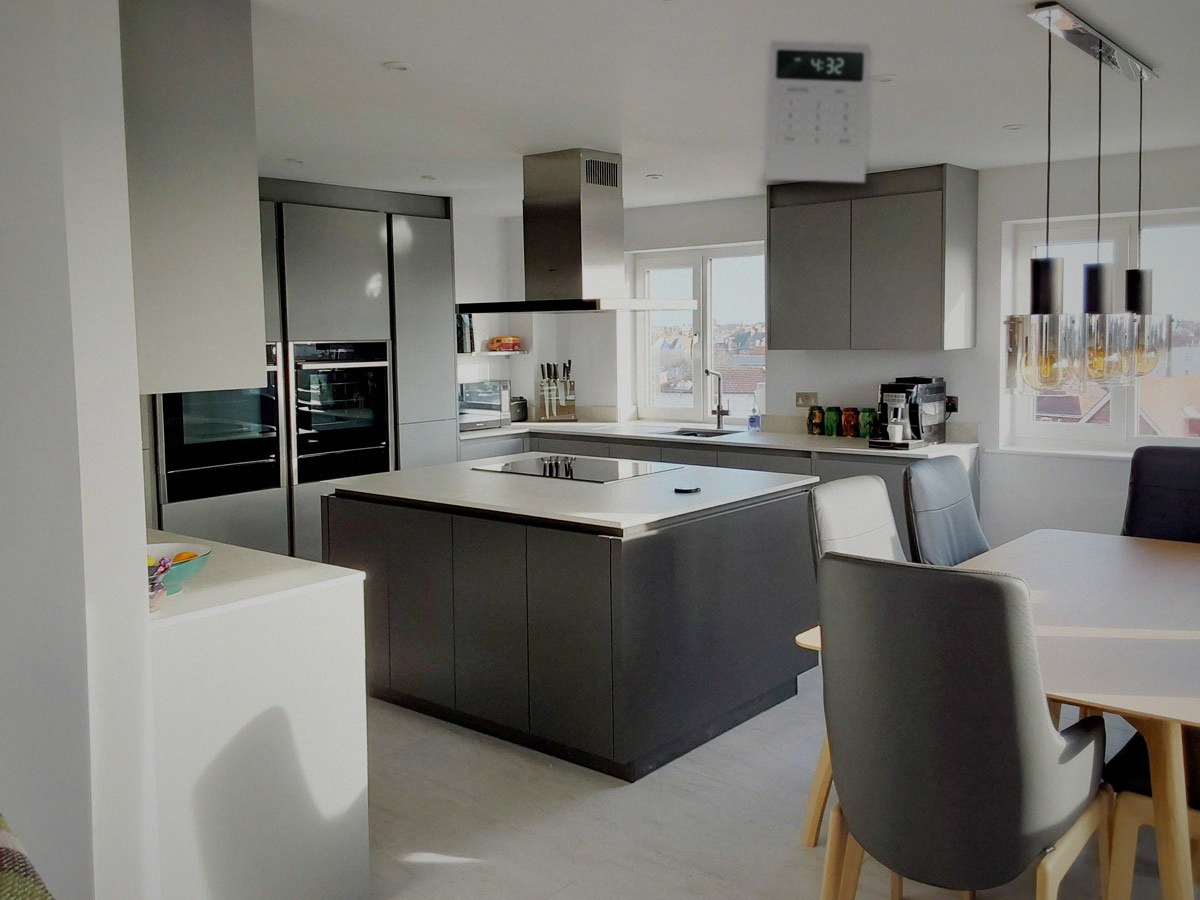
4h32
